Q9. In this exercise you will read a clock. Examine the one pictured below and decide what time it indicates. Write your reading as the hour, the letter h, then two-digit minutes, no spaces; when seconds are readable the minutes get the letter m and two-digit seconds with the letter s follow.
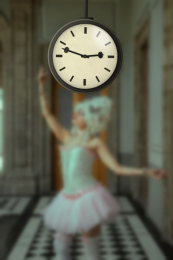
2h48
